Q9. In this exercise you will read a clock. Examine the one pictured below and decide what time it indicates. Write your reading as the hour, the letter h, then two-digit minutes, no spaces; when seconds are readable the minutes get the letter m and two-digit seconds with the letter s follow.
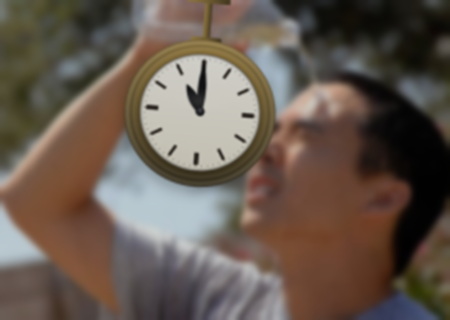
11h00
